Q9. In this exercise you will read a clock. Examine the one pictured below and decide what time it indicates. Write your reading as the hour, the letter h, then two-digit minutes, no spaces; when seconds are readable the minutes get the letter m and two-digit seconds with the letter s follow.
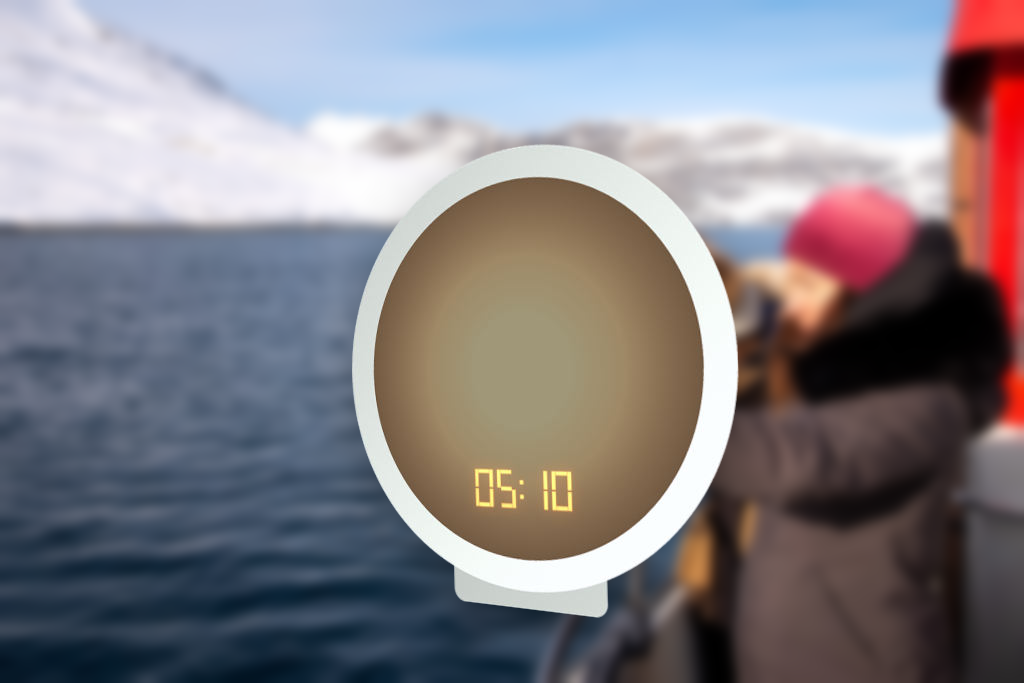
5h10
